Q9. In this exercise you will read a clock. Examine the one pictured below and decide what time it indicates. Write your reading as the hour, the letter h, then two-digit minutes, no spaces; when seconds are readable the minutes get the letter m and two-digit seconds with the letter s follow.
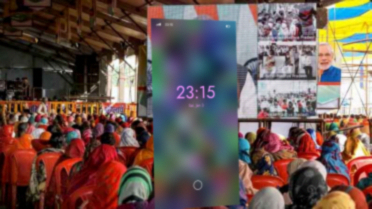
23h15
